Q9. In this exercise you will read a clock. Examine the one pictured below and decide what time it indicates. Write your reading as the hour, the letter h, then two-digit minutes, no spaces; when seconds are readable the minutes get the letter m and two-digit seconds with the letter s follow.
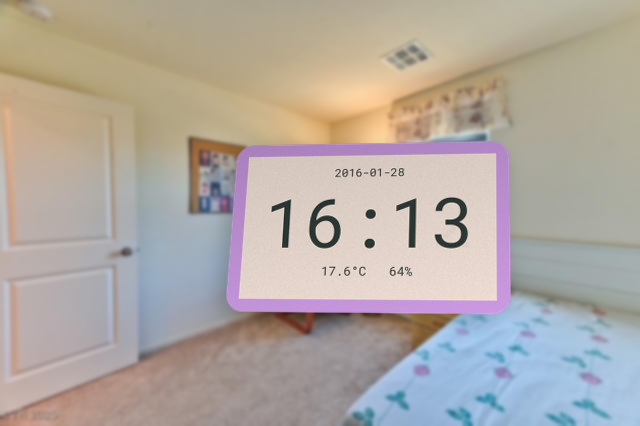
16h13
